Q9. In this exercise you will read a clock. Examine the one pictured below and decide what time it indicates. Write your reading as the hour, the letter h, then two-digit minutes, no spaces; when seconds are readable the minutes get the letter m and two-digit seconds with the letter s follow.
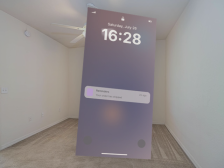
16h28
